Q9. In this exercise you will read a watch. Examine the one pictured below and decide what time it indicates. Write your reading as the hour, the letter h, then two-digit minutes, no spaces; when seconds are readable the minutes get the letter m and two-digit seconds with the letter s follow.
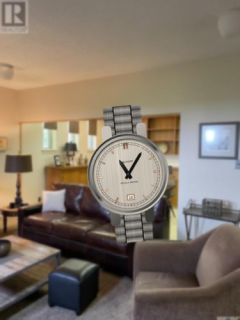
11h06
